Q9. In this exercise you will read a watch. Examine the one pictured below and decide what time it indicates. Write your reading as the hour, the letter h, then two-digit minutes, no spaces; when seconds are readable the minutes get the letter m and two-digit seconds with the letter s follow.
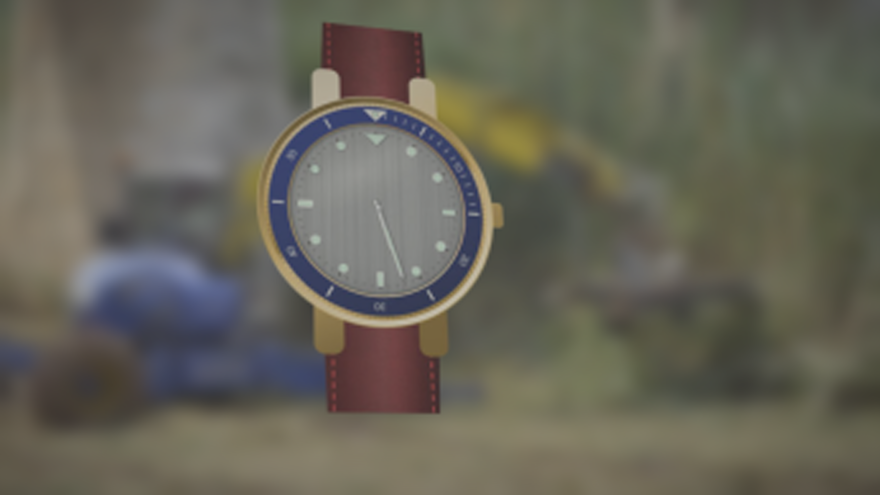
5h27
